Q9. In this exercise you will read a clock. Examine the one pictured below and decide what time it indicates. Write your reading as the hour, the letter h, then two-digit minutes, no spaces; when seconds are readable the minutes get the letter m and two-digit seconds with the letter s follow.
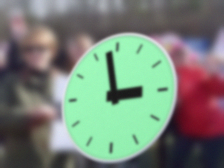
2h58
